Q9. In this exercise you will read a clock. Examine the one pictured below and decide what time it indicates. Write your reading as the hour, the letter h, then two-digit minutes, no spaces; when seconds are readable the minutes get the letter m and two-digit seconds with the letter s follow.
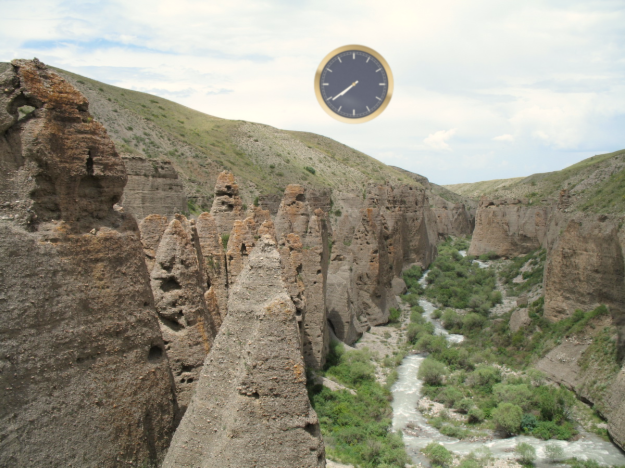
7h39
